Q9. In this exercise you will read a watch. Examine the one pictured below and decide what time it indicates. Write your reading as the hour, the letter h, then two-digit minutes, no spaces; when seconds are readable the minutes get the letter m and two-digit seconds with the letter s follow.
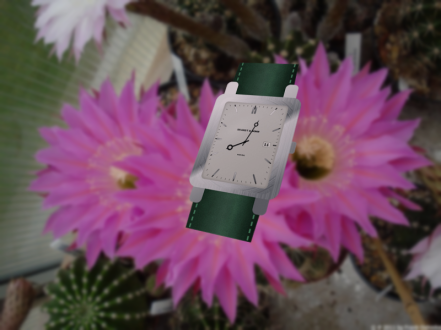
8h03
